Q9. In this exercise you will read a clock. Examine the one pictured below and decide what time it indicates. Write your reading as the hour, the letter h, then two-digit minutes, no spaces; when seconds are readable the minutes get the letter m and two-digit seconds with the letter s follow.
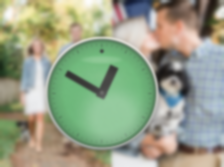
12h50
